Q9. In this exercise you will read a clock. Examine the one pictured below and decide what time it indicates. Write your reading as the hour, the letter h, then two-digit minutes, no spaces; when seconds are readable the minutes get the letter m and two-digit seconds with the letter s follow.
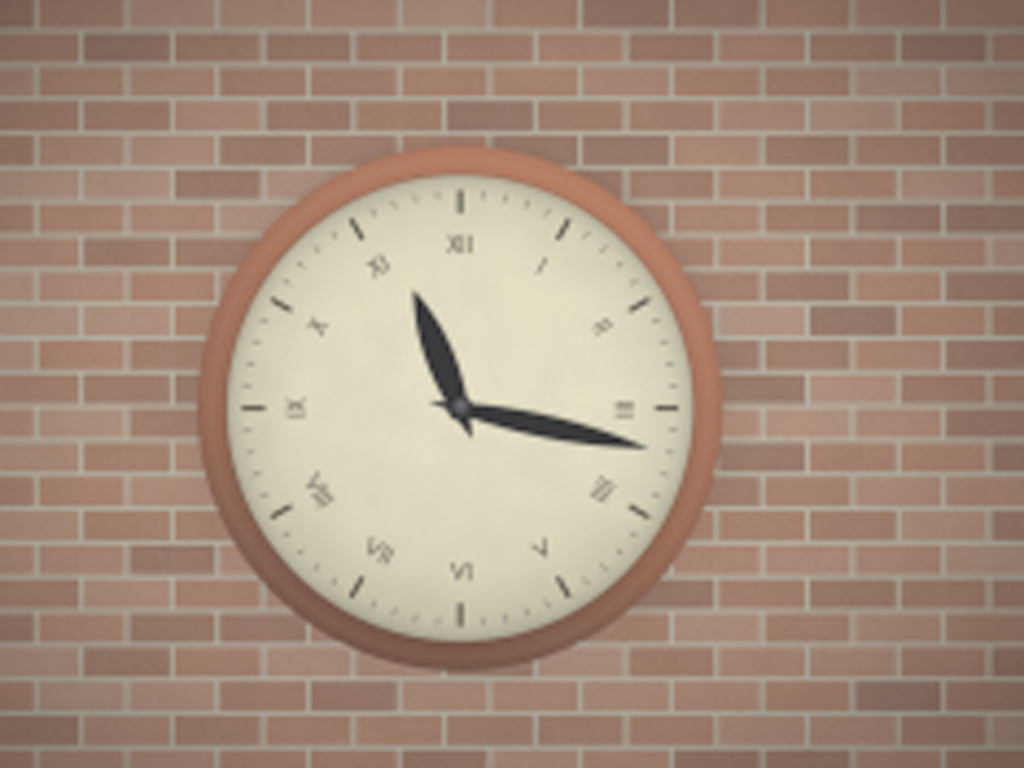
11h17
